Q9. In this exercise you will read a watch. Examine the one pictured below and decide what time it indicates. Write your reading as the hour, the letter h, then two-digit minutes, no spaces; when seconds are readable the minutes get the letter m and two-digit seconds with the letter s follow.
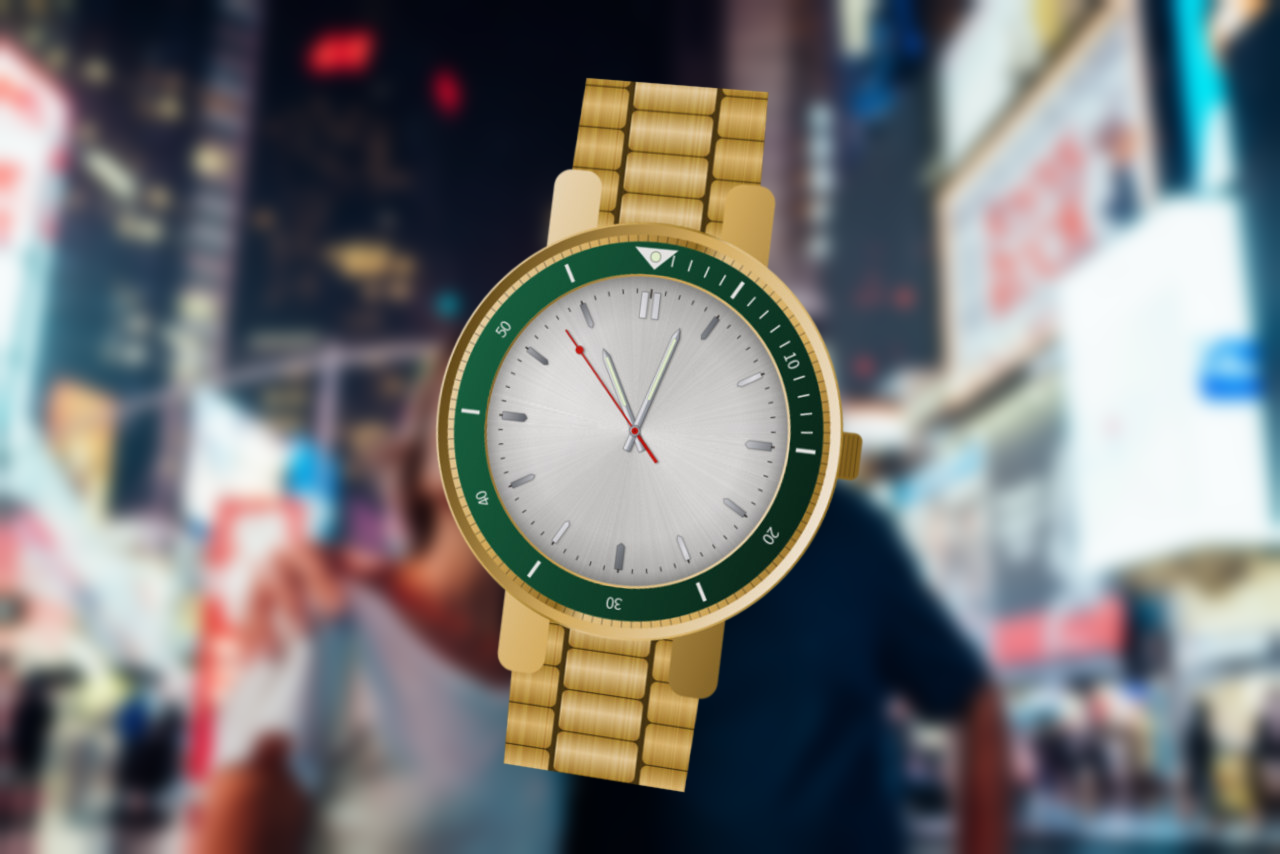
11h02m53s
